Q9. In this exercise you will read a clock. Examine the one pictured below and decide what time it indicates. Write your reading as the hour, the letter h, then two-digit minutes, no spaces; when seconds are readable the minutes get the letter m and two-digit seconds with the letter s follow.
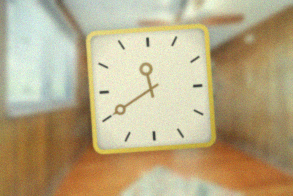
11h40
